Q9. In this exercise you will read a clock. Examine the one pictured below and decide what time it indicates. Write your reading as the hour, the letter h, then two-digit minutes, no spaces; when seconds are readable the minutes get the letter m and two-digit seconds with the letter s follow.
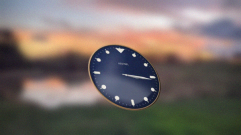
3h16
